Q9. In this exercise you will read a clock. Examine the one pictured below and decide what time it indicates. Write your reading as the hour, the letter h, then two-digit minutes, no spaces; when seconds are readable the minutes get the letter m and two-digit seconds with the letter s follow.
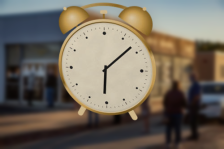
6h08
